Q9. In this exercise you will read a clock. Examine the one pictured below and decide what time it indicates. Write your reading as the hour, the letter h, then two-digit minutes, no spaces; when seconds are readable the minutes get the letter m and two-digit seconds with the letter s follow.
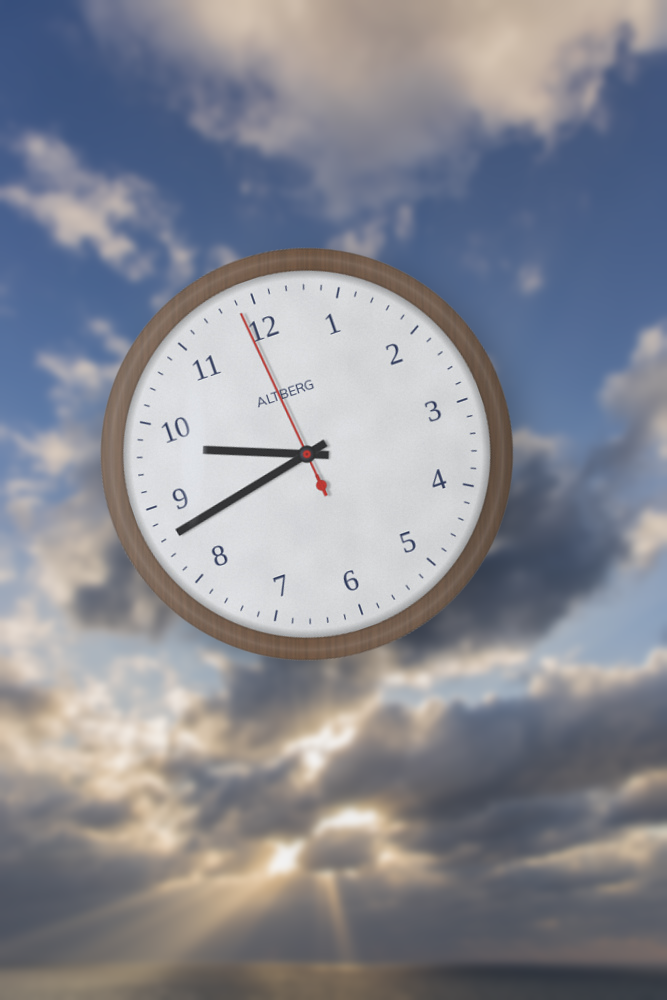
9h42m59s
